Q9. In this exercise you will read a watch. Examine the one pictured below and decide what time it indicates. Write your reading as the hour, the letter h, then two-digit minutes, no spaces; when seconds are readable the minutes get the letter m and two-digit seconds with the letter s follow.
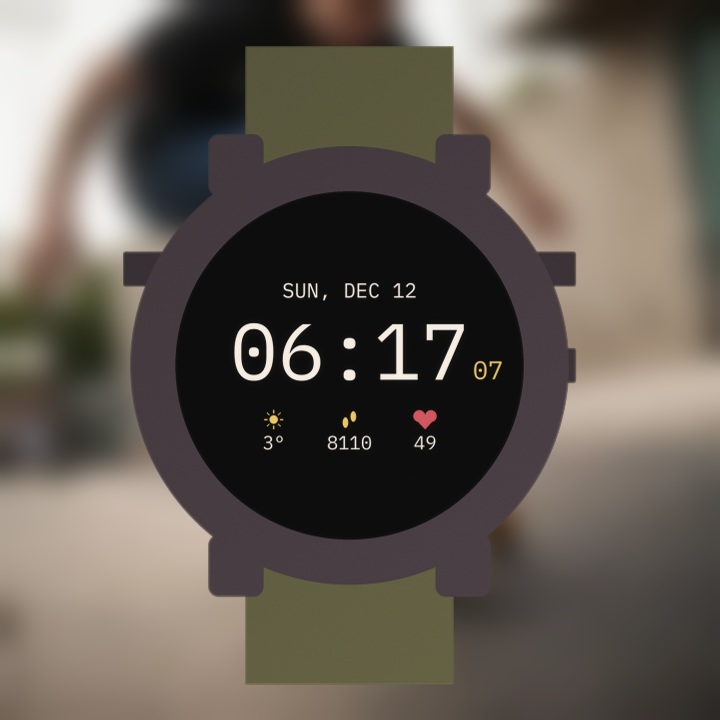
6h17m07s
